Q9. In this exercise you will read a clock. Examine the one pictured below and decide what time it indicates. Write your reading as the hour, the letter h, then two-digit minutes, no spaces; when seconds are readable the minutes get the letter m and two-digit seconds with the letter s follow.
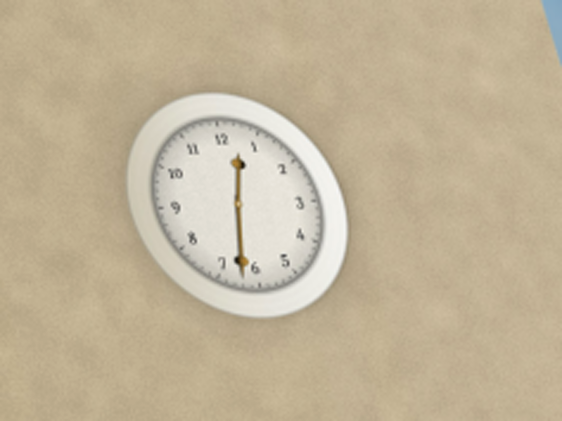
12h32
